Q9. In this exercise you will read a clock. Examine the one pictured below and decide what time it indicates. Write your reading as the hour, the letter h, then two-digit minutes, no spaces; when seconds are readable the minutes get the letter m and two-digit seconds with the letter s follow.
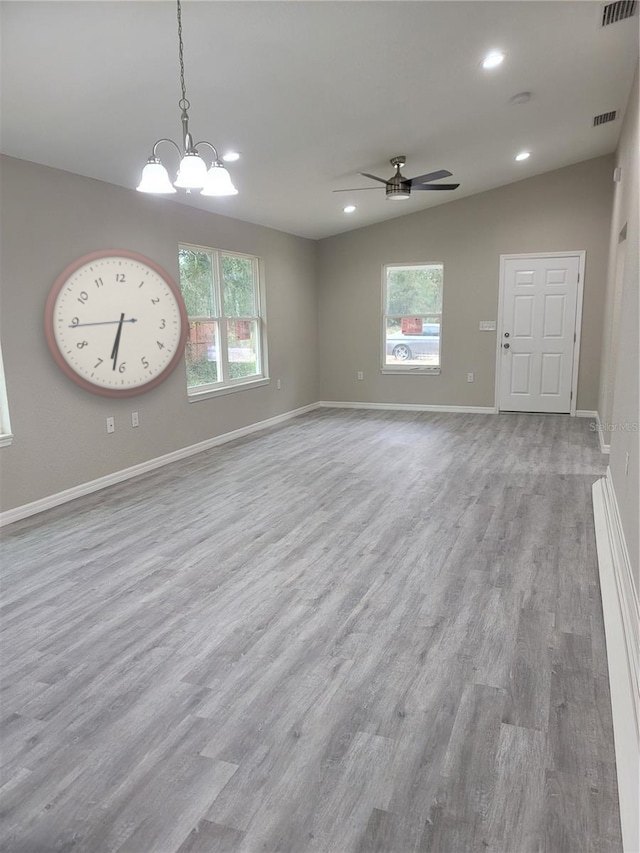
6h31m44s
